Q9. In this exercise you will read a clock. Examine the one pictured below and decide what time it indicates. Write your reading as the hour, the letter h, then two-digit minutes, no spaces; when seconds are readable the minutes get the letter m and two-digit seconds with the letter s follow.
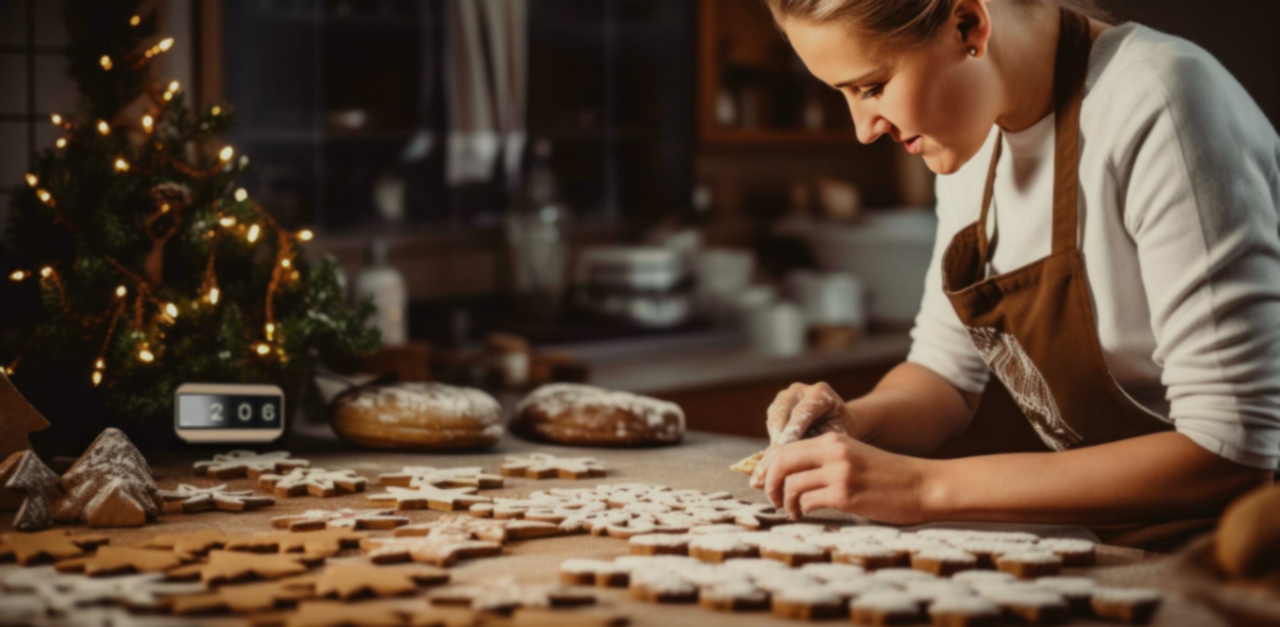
2h06
